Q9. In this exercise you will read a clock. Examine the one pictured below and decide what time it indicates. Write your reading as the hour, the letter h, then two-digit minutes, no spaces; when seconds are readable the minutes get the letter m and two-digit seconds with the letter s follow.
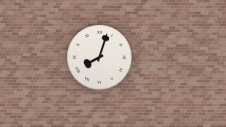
8h03
